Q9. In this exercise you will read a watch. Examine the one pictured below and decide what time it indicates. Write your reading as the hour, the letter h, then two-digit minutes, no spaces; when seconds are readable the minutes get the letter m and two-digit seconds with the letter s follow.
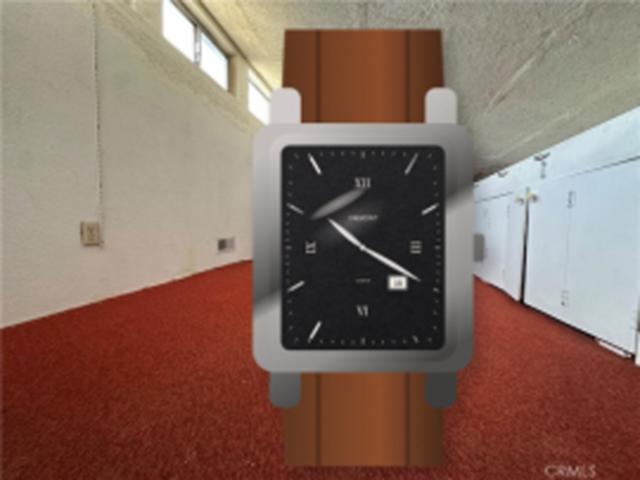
10h20
